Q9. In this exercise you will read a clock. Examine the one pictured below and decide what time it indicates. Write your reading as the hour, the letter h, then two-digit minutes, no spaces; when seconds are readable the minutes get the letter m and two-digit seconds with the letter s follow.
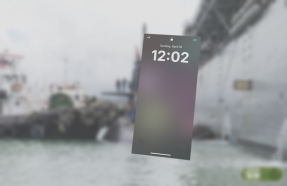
12h02
